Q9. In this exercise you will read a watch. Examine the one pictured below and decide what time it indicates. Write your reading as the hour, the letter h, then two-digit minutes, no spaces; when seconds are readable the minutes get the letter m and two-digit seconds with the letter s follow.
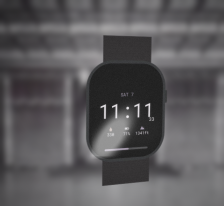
11h11
